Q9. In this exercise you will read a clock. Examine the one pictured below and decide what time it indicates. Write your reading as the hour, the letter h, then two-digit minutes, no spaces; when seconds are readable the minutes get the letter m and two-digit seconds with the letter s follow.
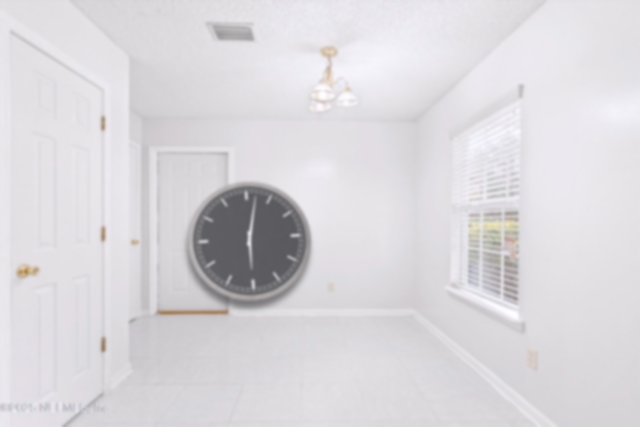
6h02
